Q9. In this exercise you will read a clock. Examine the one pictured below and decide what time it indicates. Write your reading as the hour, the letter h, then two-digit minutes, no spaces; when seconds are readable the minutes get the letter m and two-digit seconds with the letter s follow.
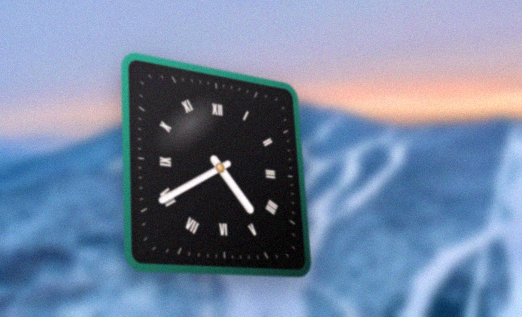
4h40
